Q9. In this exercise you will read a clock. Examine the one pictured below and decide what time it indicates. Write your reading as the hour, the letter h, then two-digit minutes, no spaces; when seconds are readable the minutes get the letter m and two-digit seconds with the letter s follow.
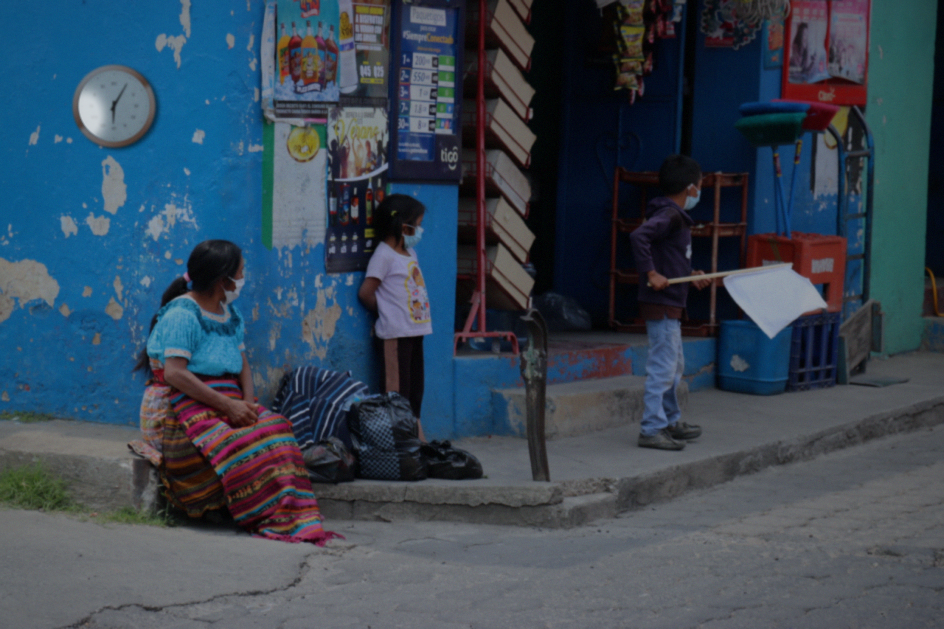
6h05
